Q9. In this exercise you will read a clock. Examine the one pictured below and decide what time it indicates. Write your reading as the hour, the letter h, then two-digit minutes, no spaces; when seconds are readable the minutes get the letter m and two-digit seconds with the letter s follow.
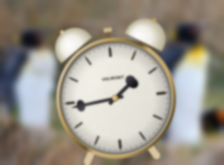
1h44
